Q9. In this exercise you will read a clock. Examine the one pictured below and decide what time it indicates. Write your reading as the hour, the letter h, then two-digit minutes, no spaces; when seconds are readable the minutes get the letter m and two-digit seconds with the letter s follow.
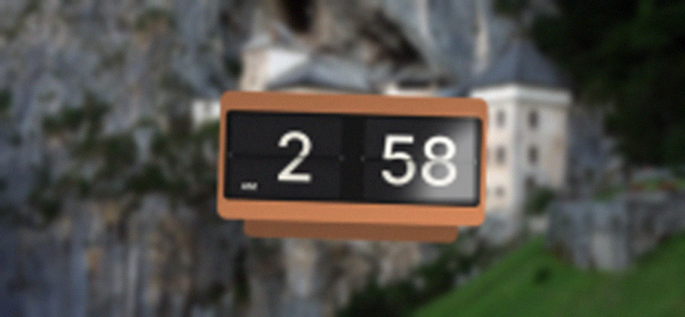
2h58
